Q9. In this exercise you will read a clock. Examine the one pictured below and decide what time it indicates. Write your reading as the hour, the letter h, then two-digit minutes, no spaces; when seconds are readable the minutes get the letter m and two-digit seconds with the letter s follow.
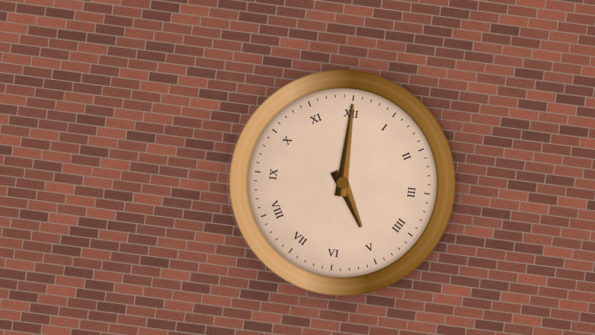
5h00
